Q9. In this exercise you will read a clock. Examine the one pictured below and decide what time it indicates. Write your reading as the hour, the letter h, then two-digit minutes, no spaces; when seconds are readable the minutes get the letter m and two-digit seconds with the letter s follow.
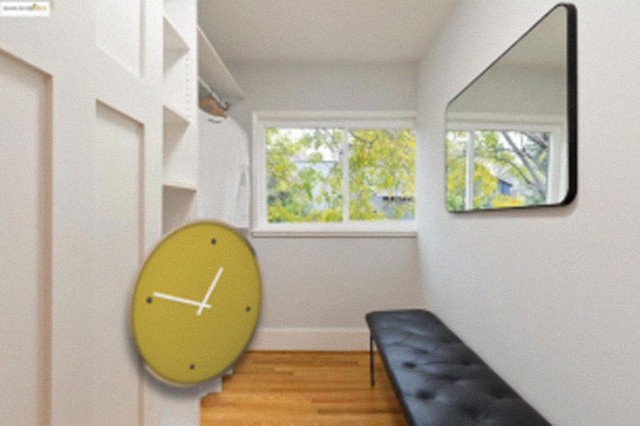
12h46
